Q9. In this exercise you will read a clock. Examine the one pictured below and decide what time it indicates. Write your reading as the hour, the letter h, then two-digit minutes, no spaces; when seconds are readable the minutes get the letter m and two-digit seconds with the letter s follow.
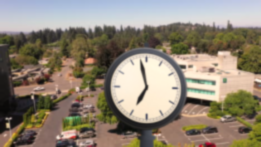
6h58
